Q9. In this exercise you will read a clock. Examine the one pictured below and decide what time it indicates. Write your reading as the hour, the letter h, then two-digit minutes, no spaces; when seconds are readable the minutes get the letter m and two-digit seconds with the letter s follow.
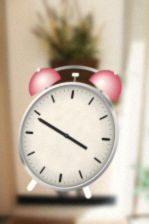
3h49
